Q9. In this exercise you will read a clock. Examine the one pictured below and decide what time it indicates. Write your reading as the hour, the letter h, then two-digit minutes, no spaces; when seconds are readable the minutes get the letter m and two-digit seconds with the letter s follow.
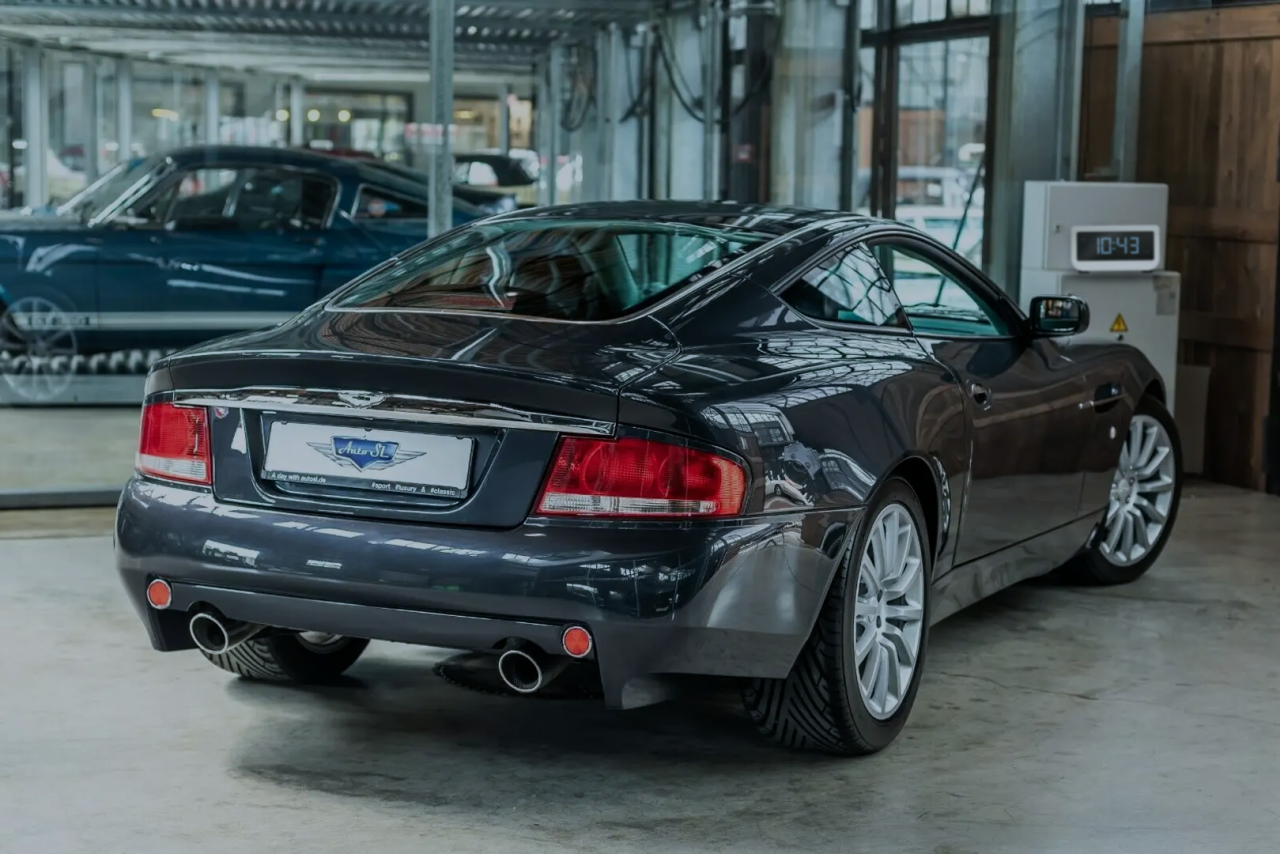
10h43
